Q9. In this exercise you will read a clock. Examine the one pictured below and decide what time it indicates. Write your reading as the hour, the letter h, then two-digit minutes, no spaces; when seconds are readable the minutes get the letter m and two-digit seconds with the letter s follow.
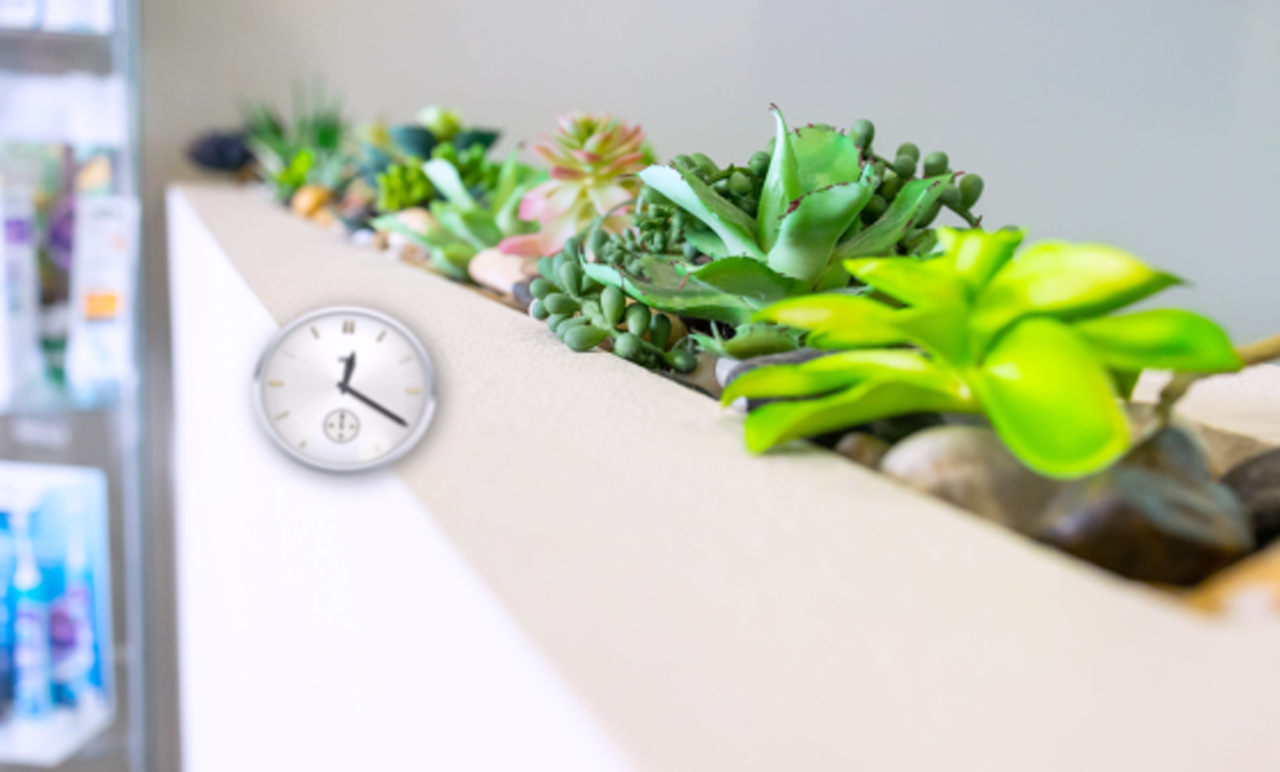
12h20
